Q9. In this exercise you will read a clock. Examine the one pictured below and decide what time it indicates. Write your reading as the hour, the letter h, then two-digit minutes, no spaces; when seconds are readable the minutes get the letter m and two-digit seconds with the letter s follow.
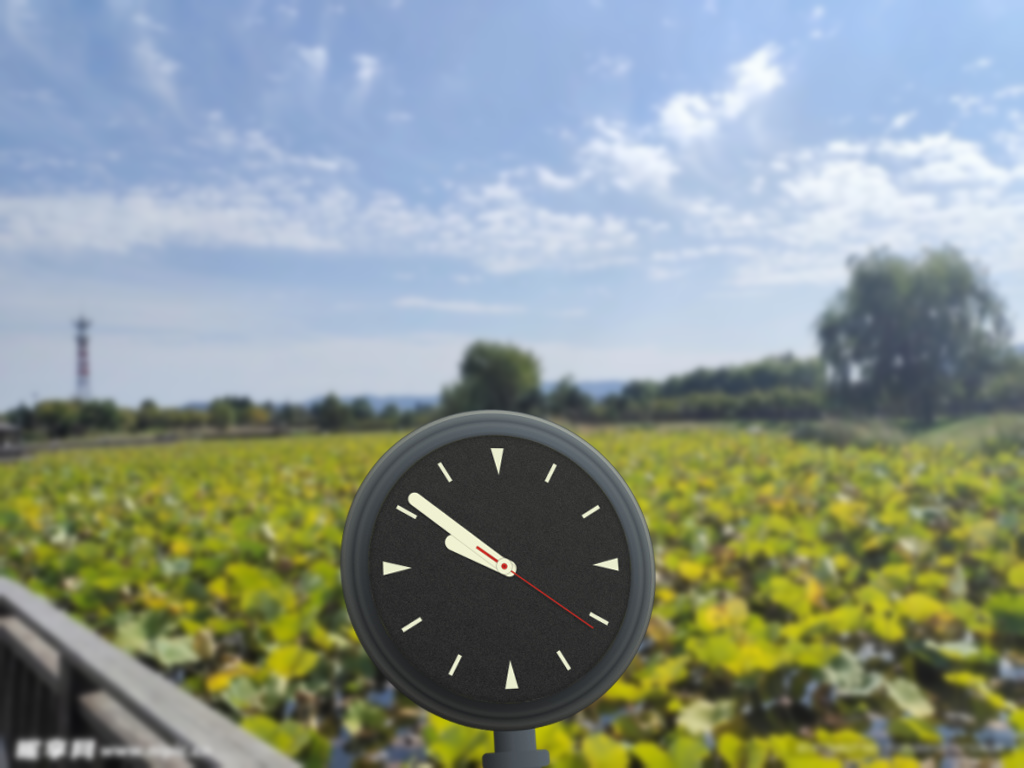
9h51m21s
